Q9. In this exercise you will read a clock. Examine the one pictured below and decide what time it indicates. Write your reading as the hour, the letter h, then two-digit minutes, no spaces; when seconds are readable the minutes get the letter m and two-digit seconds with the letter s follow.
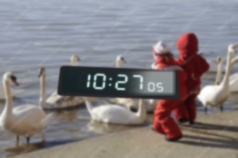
10h27
